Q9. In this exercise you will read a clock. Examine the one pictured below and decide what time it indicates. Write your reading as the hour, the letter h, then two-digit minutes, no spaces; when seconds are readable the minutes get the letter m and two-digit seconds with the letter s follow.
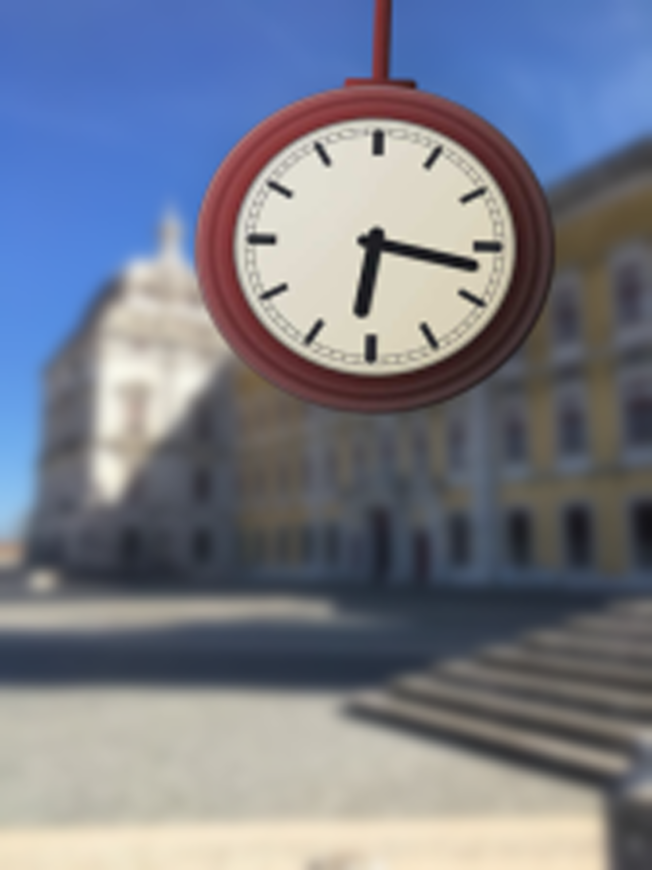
6h17
